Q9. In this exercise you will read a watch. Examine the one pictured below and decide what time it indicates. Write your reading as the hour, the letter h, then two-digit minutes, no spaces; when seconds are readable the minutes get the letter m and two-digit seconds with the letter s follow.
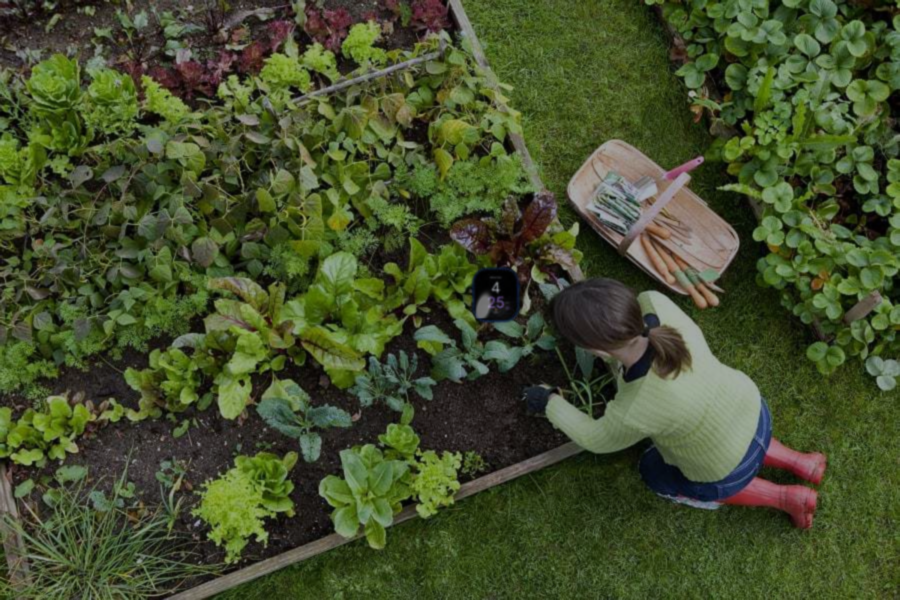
4h25
